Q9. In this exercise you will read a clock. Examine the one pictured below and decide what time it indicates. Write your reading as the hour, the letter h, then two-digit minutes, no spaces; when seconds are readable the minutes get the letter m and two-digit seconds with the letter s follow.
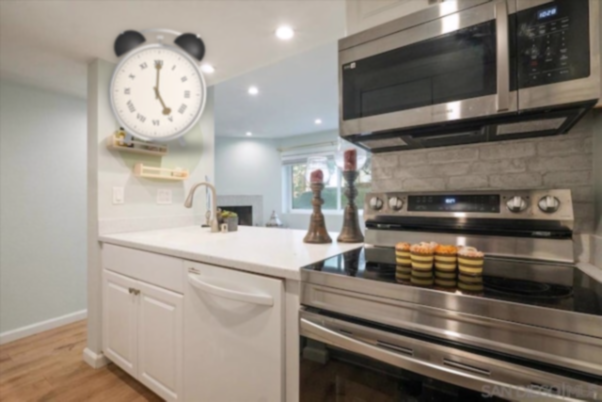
5h00
